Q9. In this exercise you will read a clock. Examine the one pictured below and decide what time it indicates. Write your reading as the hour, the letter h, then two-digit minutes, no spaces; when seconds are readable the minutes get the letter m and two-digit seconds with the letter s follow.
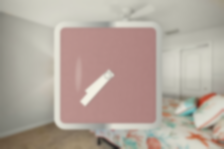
7h37
